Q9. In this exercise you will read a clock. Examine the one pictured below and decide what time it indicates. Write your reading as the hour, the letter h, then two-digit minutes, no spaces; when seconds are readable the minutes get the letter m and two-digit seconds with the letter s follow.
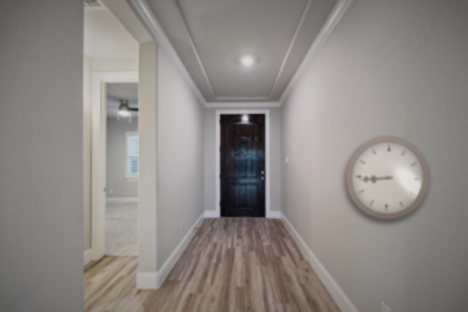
8h44
